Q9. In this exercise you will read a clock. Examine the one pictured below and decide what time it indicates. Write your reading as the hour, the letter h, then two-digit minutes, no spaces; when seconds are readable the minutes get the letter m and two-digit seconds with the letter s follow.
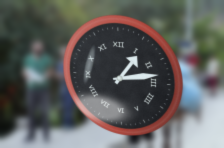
1h13
